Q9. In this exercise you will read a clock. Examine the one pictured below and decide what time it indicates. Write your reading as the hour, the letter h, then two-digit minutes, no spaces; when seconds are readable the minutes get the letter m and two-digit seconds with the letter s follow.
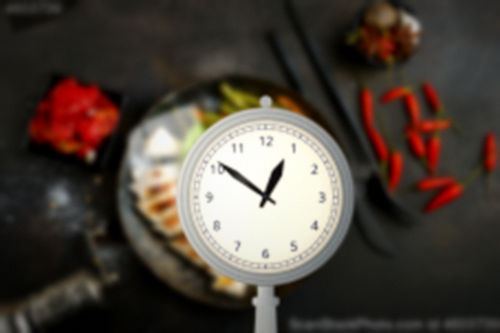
12h51
